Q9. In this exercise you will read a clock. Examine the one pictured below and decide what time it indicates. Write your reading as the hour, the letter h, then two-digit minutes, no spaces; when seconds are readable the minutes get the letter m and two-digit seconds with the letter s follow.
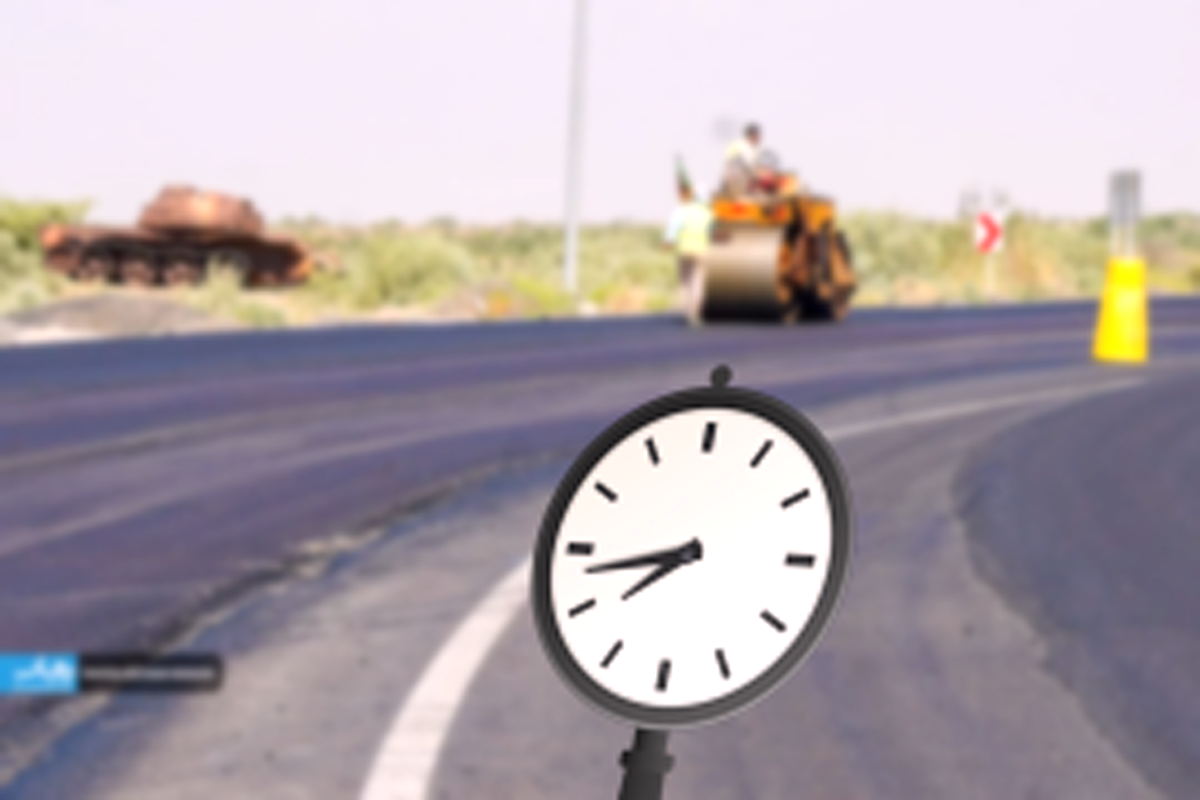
7h43
